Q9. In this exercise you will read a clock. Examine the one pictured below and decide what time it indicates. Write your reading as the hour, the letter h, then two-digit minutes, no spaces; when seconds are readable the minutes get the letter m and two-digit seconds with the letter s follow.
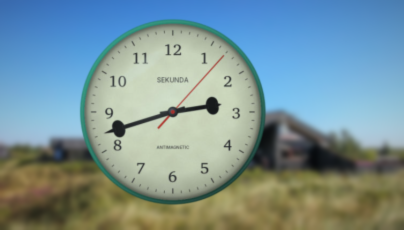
2h42m07s
